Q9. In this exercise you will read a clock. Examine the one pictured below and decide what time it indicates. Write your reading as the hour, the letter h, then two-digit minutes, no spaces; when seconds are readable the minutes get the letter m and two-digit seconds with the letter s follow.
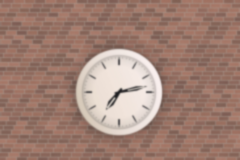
7h13
